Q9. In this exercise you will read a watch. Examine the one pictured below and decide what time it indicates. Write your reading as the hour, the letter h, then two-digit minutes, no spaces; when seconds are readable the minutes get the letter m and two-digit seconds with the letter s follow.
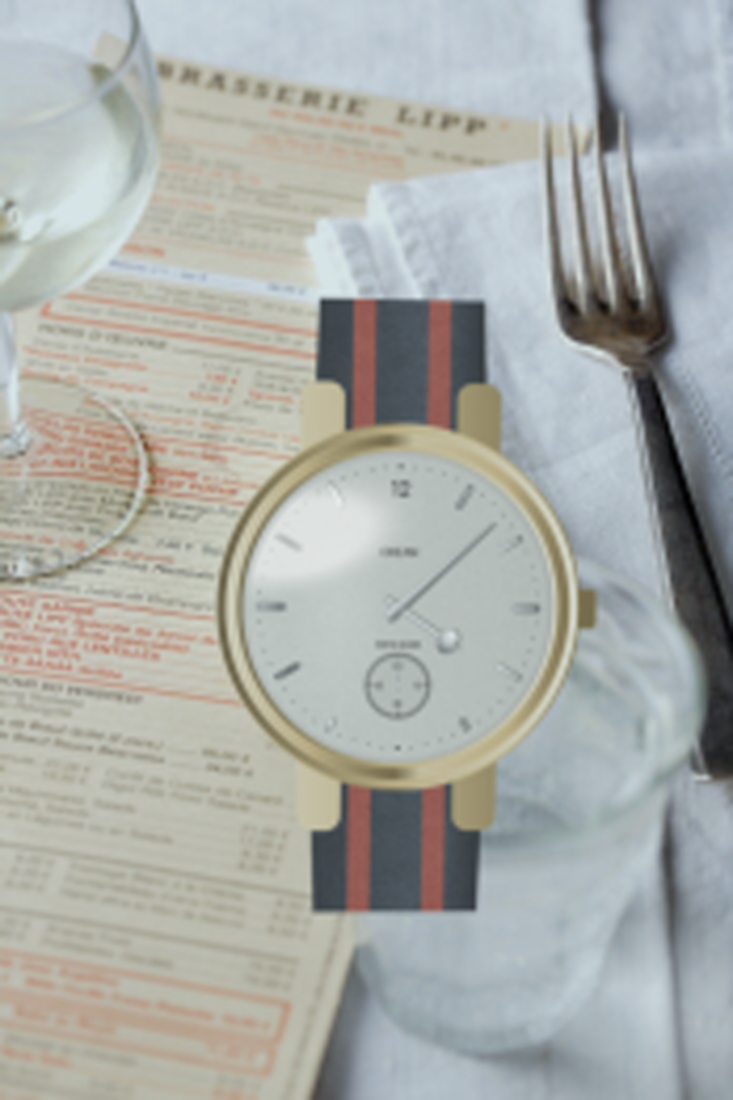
4h08
